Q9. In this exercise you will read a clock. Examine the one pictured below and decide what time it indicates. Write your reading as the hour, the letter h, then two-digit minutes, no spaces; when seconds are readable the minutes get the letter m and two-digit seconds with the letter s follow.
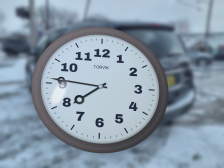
7h46
